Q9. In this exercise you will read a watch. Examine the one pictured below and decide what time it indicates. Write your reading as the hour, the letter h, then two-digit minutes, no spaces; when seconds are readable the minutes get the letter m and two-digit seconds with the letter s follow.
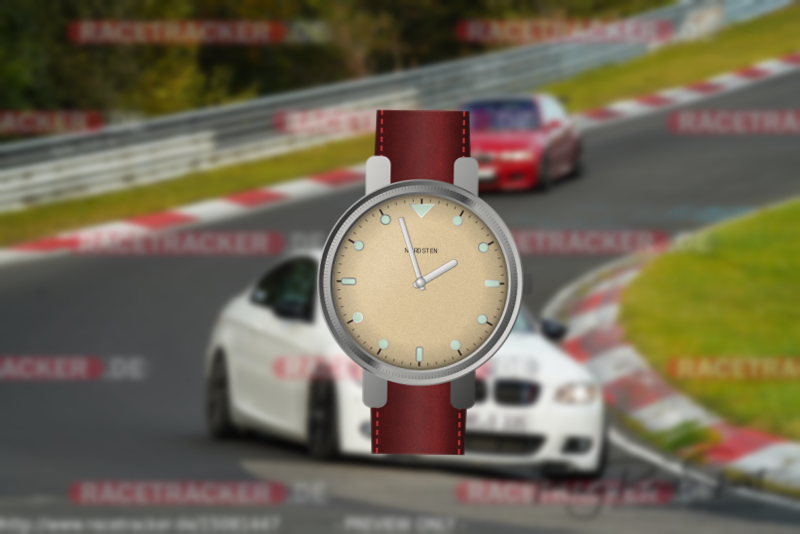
1h57
